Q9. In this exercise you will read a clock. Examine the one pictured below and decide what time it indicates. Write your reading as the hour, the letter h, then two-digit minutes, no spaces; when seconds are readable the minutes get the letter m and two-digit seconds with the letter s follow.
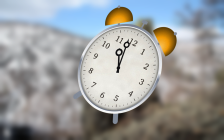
10h58
